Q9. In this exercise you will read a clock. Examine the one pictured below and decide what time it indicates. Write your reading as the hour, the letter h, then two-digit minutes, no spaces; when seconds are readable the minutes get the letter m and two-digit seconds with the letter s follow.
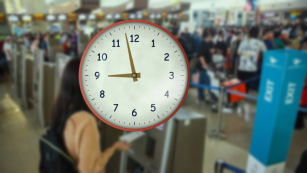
8h58
